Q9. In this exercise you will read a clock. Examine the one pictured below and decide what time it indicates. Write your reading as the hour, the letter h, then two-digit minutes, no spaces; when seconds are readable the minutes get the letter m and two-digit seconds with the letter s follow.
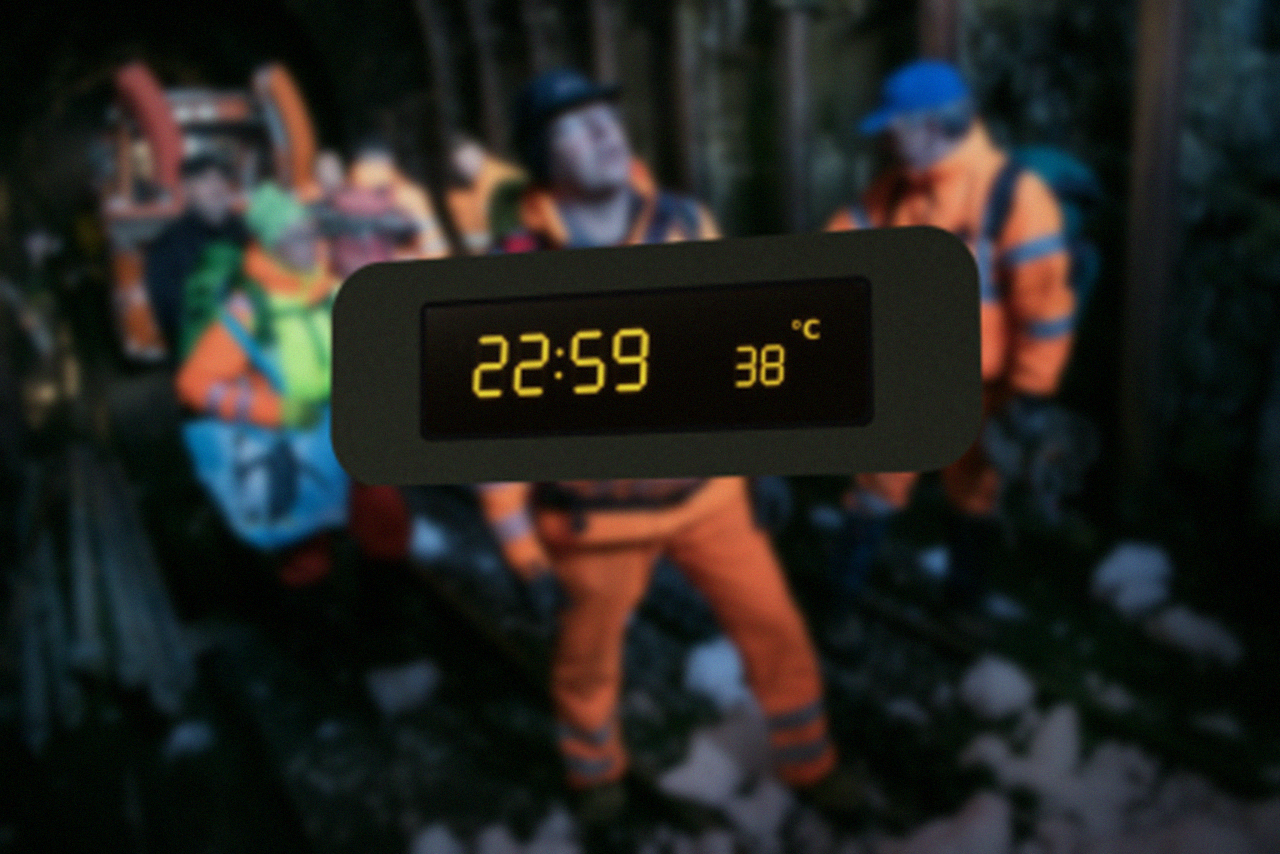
22h59
